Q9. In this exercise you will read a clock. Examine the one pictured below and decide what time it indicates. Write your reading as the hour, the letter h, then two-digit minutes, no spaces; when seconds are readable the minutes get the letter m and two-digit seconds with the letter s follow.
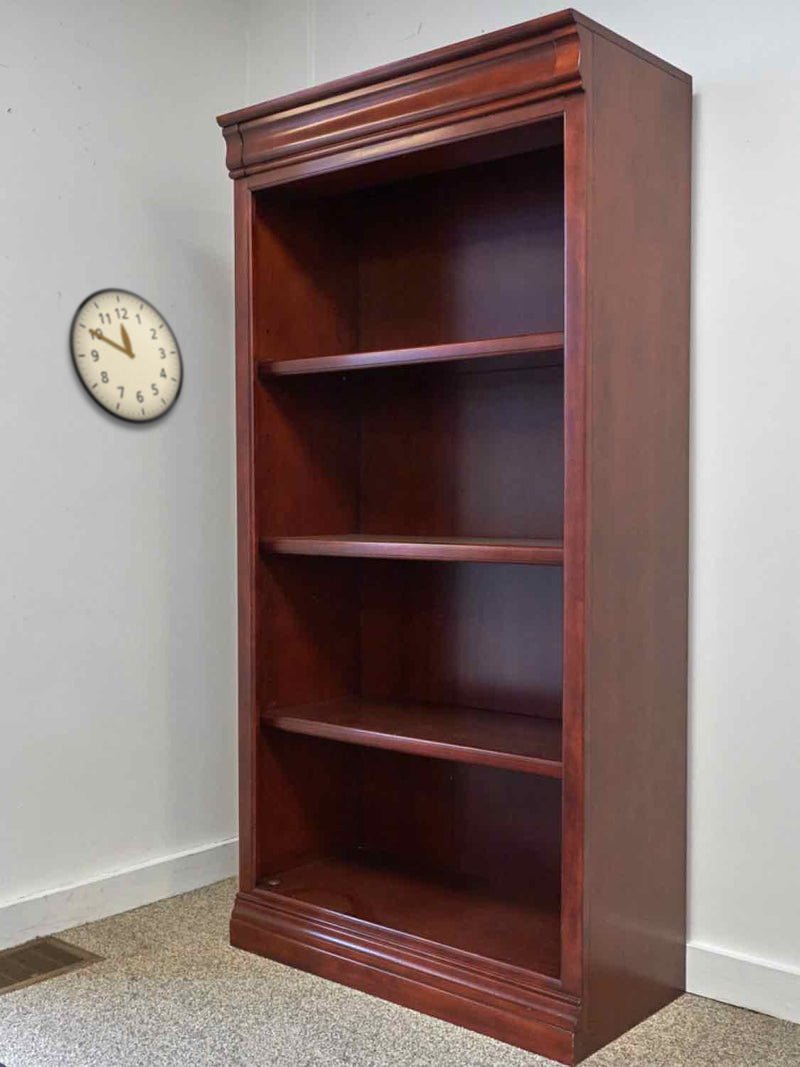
11h50
